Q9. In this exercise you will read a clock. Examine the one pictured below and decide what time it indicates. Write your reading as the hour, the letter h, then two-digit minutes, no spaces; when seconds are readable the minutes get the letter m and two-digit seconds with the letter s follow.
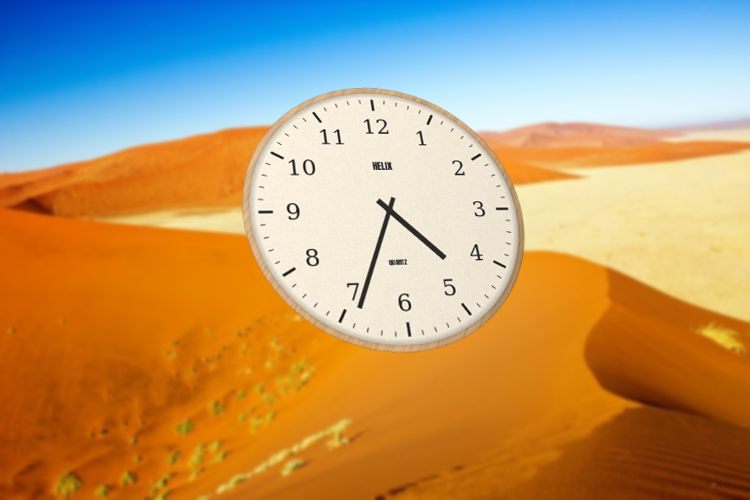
4h34
